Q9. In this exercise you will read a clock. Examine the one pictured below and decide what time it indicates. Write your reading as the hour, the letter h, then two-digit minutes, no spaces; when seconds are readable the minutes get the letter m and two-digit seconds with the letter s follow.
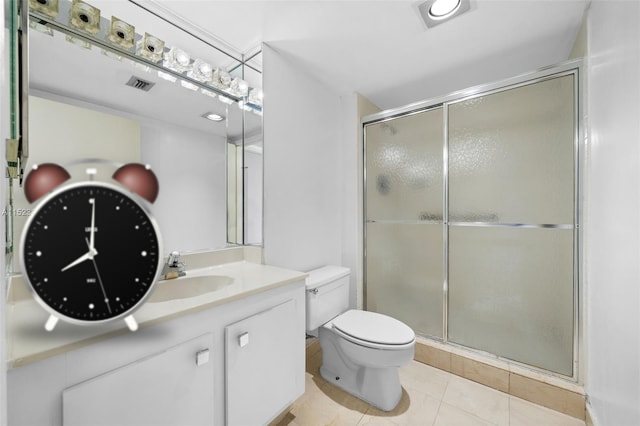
8h00m27s
